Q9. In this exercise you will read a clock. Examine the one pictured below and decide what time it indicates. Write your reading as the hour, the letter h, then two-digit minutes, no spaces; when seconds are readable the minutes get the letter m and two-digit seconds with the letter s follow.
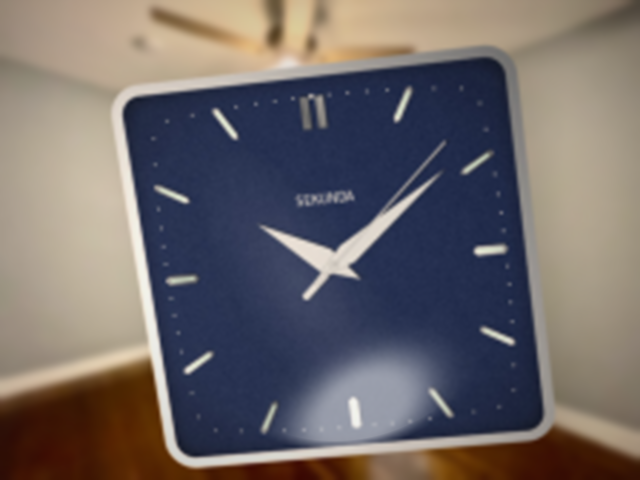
10h09m08s
